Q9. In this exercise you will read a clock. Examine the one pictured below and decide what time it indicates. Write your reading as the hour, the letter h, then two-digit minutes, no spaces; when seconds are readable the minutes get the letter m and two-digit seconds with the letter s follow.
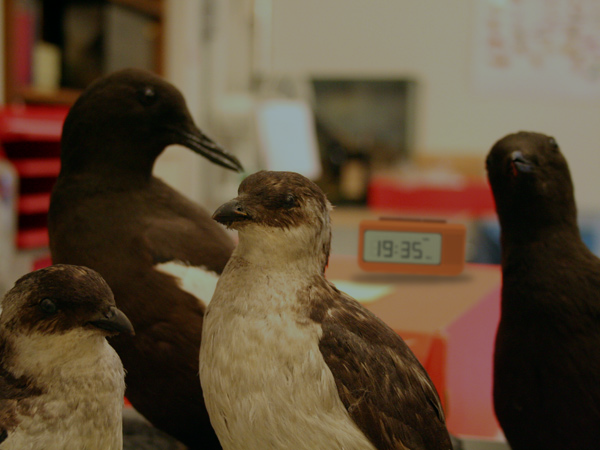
19h35
